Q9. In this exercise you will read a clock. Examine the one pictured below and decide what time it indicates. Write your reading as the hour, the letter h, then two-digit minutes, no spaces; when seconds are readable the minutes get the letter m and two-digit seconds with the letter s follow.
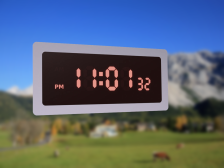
11h01m32s
